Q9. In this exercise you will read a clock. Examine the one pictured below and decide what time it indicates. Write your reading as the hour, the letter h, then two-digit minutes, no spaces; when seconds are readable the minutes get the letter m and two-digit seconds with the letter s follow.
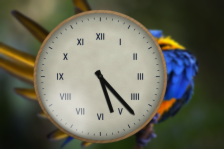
5h23
